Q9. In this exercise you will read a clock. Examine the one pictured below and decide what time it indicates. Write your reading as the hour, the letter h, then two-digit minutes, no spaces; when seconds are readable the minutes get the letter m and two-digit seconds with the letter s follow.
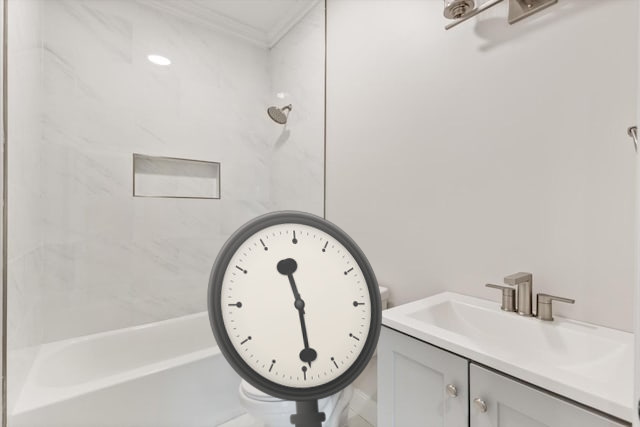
11h29
